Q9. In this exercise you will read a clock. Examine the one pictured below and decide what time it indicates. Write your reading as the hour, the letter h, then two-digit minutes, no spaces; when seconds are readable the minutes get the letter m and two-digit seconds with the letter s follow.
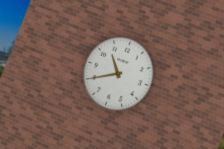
10h40
